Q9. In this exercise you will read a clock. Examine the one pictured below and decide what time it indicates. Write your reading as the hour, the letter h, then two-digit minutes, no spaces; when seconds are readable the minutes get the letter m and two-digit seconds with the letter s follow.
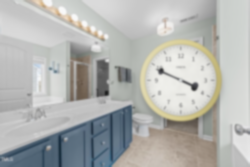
3h49
